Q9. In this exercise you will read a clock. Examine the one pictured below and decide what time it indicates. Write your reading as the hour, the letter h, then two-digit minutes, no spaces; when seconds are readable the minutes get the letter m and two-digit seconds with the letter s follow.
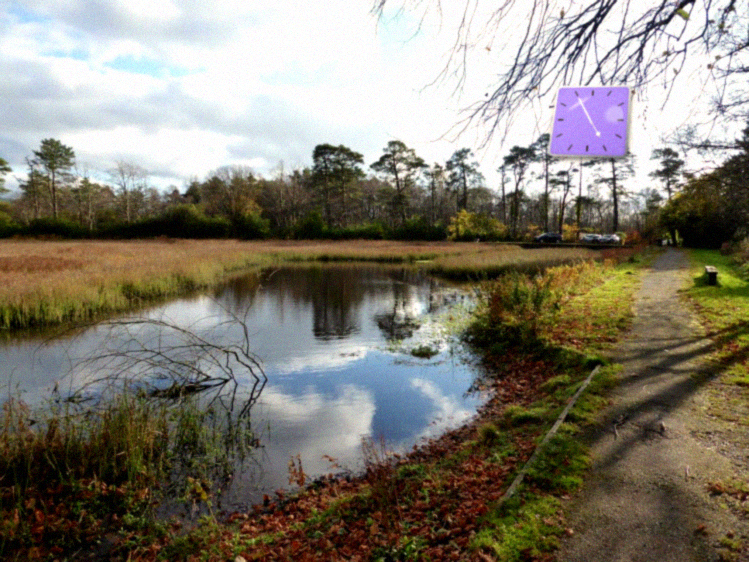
4h55
